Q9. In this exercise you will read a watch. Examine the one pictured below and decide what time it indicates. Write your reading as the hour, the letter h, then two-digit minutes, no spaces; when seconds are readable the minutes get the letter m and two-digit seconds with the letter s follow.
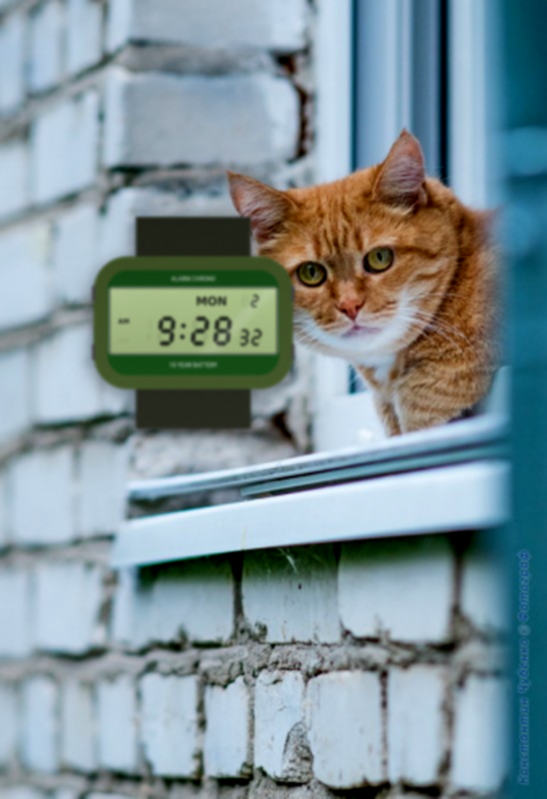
9h28m32s
